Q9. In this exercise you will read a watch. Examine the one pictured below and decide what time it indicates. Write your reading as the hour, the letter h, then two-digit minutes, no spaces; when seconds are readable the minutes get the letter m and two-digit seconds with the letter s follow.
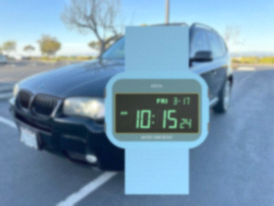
10h15
